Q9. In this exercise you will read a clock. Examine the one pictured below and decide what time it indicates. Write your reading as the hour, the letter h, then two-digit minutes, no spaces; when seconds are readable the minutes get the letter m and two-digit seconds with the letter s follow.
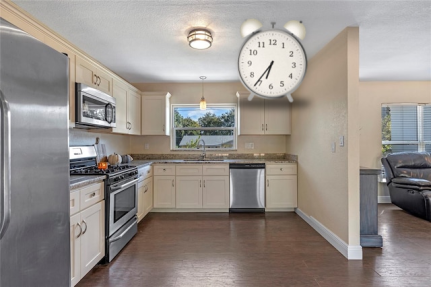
6h36
